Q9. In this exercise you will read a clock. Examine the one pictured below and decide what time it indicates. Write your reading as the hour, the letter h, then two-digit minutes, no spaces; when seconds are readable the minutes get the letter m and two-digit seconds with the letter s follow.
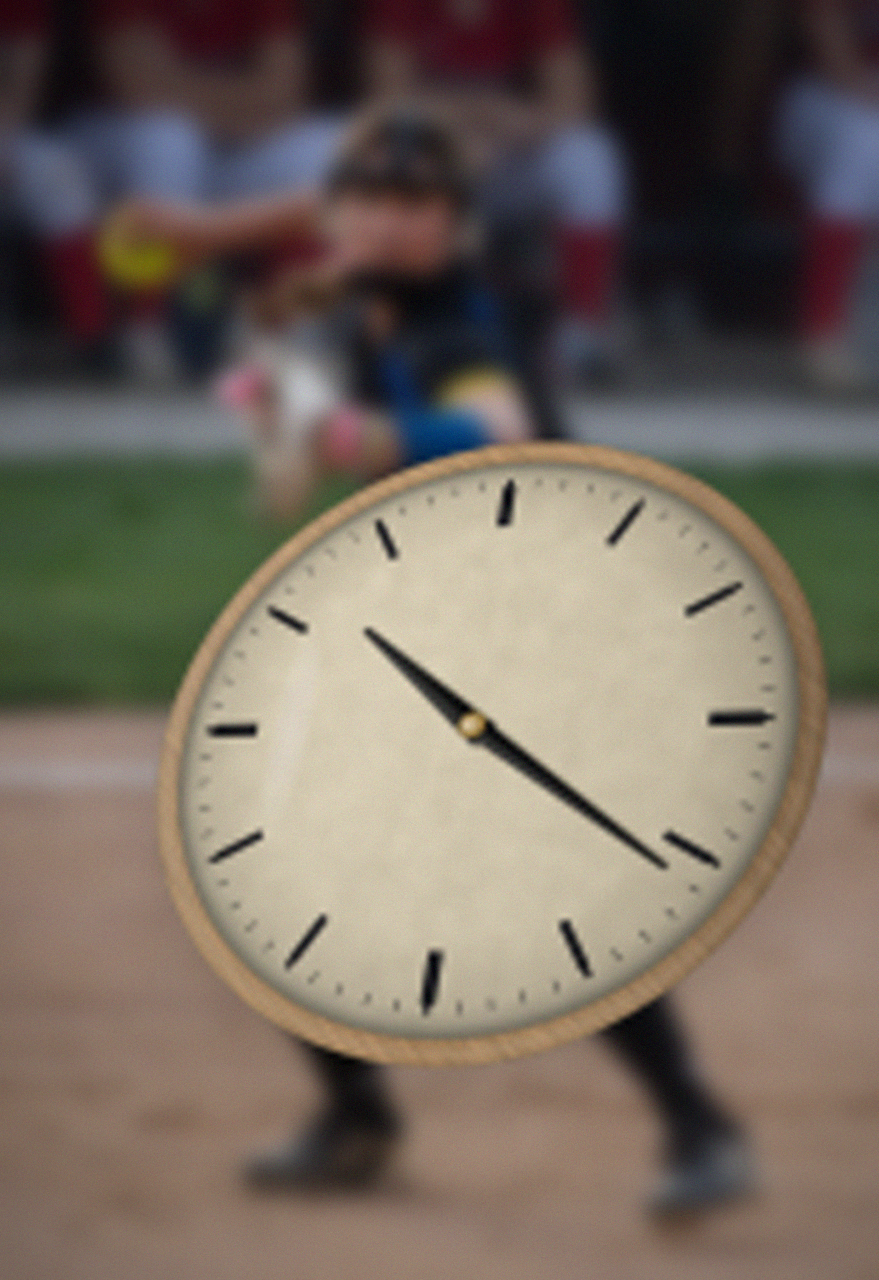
10h21
